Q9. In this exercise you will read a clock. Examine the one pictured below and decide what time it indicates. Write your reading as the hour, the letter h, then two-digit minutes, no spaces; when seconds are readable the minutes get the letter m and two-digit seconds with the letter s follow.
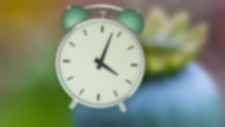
4h03
